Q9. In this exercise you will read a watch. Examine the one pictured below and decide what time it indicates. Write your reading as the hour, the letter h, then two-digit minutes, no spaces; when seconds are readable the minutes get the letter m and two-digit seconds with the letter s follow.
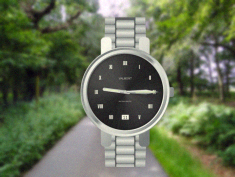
9h15
